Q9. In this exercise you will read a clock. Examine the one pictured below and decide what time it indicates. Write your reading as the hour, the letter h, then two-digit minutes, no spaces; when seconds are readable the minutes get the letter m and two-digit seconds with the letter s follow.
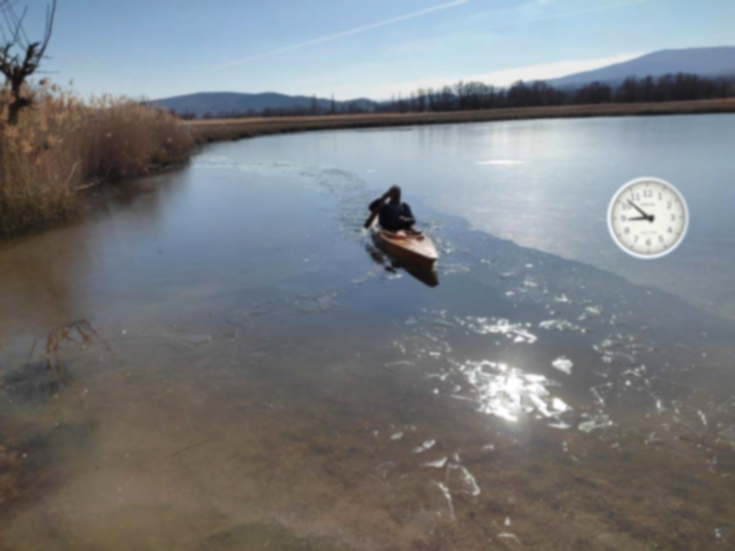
8h52
